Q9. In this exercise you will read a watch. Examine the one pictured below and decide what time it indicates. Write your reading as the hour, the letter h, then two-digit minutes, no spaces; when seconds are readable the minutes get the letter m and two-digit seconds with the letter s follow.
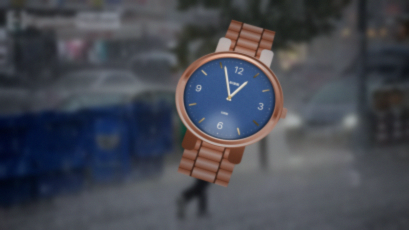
12h56
